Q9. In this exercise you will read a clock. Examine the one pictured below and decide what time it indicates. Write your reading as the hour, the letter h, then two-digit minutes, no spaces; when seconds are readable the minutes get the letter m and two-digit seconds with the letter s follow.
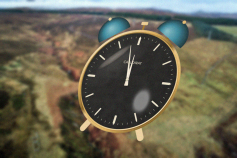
11h58
